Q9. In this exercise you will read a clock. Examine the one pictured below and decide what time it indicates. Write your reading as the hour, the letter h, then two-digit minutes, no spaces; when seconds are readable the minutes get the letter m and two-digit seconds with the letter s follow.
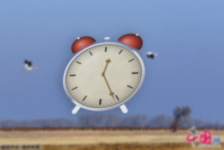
12h26
